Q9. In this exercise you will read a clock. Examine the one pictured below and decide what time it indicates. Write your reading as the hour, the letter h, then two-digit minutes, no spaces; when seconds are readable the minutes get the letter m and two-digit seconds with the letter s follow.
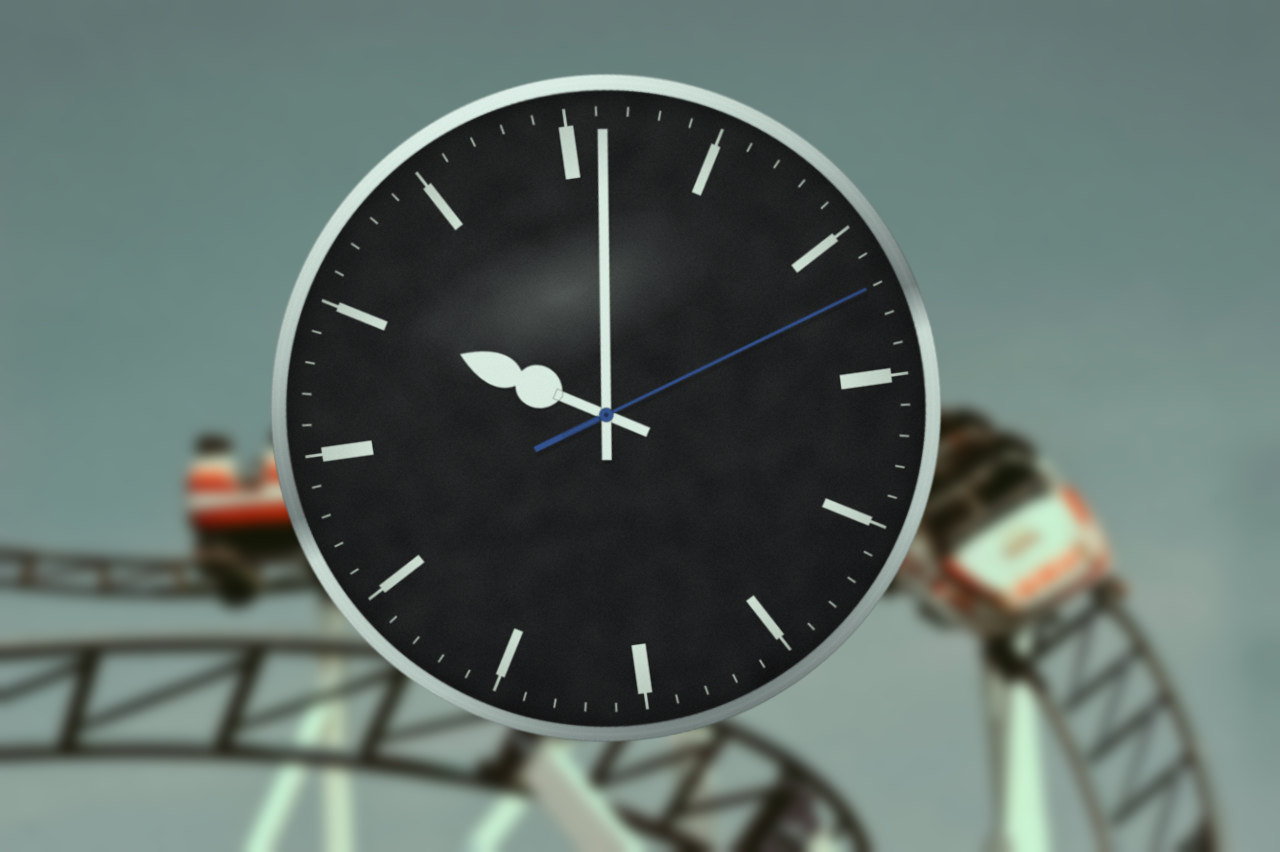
10h01m12s
